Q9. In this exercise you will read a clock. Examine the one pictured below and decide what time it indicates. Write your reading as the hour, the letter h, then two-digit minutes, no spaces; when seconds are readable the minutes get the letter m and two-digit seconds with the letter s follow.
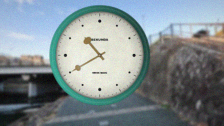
10h40
